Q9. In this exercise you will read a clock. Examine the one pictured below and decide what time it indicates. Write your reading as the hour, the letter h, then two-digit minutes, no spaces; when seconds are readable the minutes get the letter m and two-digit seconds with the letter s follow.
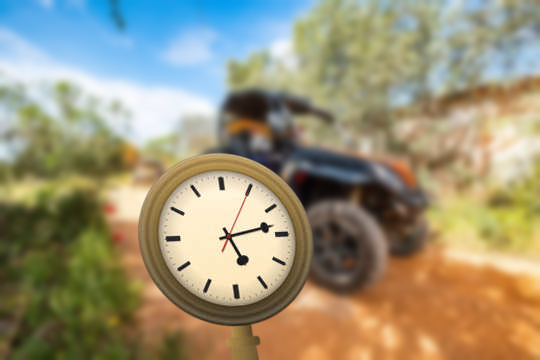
5h13m05s
